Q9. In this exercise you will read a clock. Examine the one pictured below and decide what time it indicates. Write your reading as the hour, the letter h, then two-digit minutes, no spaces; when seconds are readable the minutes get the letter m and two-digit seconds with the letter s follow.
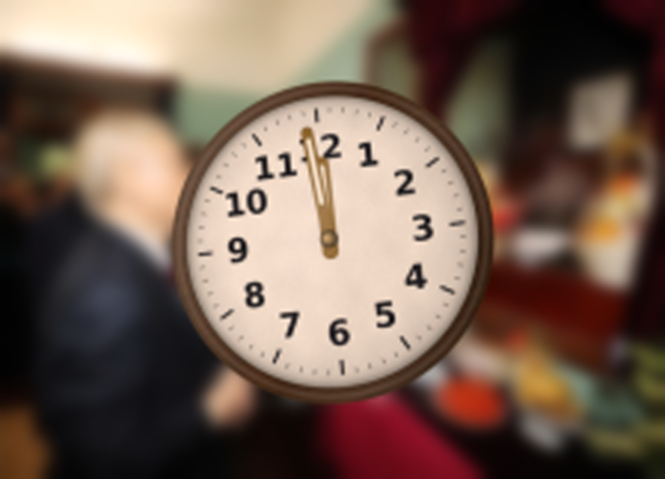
11h59
